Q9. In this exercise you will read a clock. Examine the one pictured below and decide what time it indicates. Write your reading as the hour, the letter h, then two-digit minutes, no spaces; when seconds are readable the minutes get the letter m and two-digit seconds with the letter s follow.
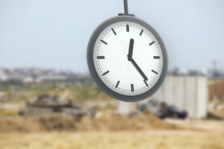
12h24
